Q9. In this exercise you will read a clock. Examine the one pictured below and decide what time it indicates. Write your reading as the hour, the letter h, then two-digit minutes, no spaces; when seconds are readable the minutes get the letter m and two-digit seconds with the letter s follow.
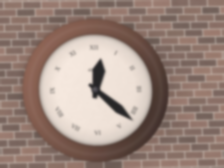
12h22
